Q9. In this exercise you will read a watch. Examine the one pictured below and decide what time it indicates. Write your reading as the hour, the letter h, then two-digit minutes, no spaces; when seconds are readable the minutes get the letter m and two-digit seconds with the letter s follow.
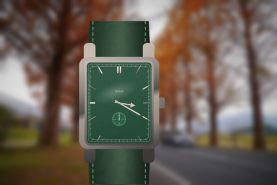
3h20
